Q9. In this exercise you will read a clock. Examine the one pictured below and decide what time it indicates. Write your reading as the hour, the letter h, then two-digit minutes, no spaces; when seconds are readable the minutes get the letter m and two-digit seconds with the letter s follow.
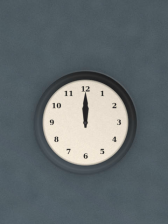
12h00
